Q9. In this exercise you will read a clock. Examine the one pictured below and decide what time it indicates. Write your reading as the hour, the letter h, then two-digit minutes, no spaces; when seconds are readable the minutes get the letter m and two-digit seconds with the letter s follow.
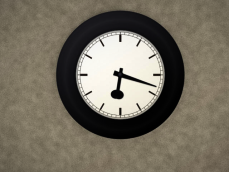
6h18
